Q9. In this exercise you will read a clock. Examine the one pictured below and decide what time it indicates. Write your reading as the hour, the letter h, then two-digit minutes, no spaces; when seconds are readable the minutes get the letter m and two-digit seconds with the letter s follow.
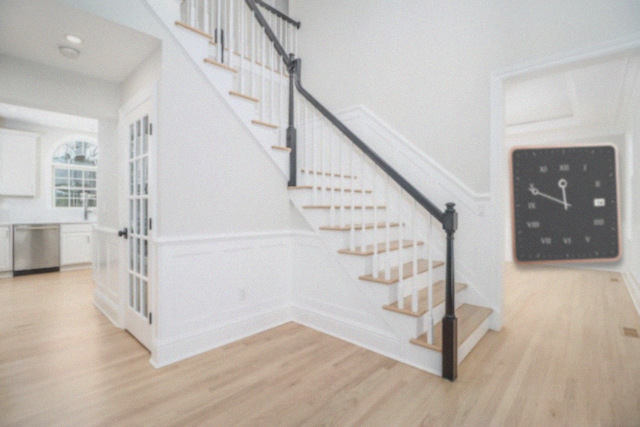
11h49
